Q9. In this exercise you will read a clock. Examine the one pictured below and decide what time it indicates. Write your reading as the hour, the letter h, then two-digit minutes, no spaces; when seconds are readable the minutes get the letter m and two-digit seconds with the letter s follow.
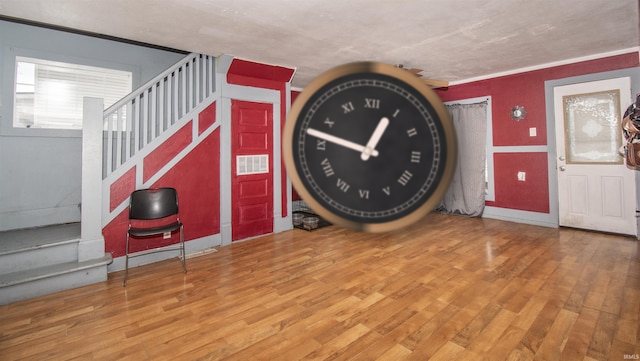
12h47
